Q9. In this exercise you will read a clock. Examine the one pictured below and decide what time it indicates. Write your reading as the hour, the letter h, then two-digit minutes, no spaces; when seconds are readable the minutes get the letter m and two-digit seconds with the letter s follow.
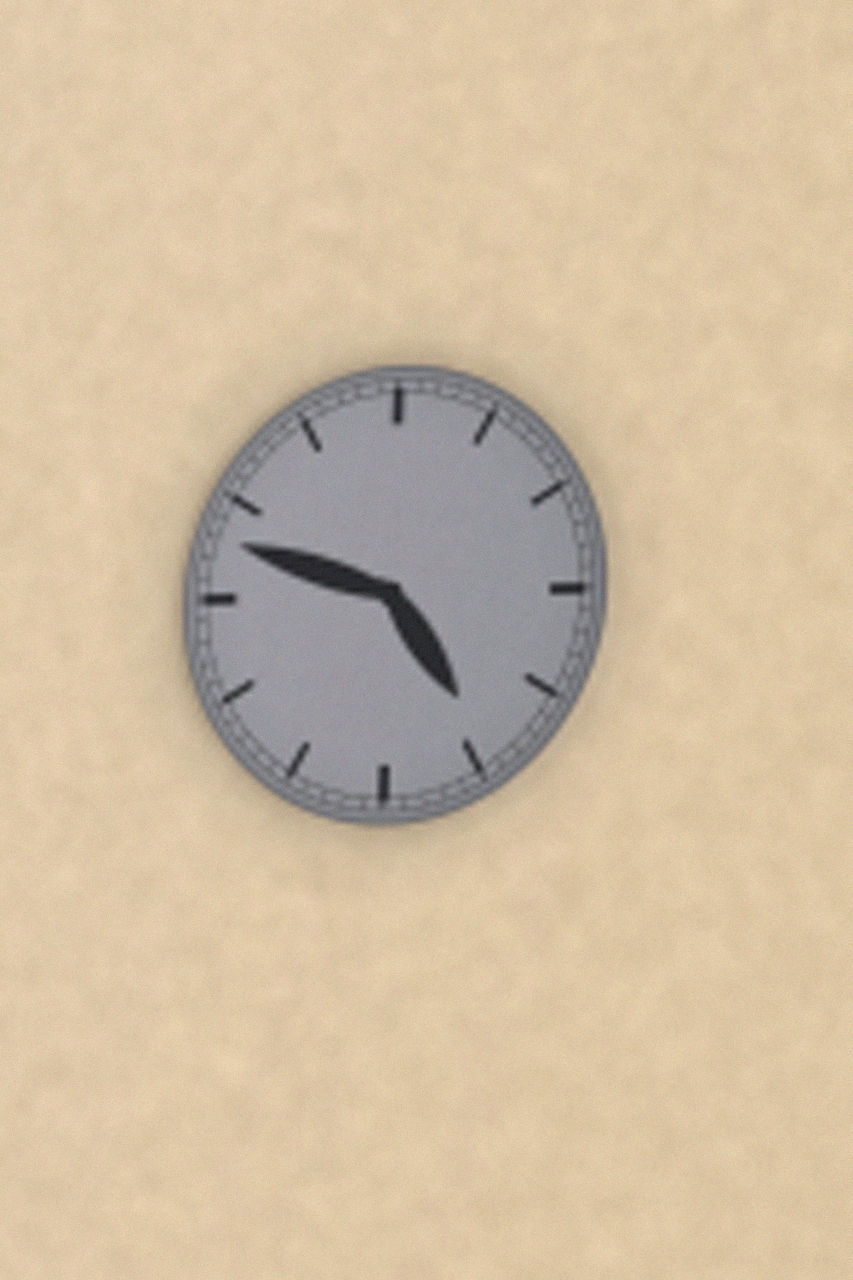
4h48
